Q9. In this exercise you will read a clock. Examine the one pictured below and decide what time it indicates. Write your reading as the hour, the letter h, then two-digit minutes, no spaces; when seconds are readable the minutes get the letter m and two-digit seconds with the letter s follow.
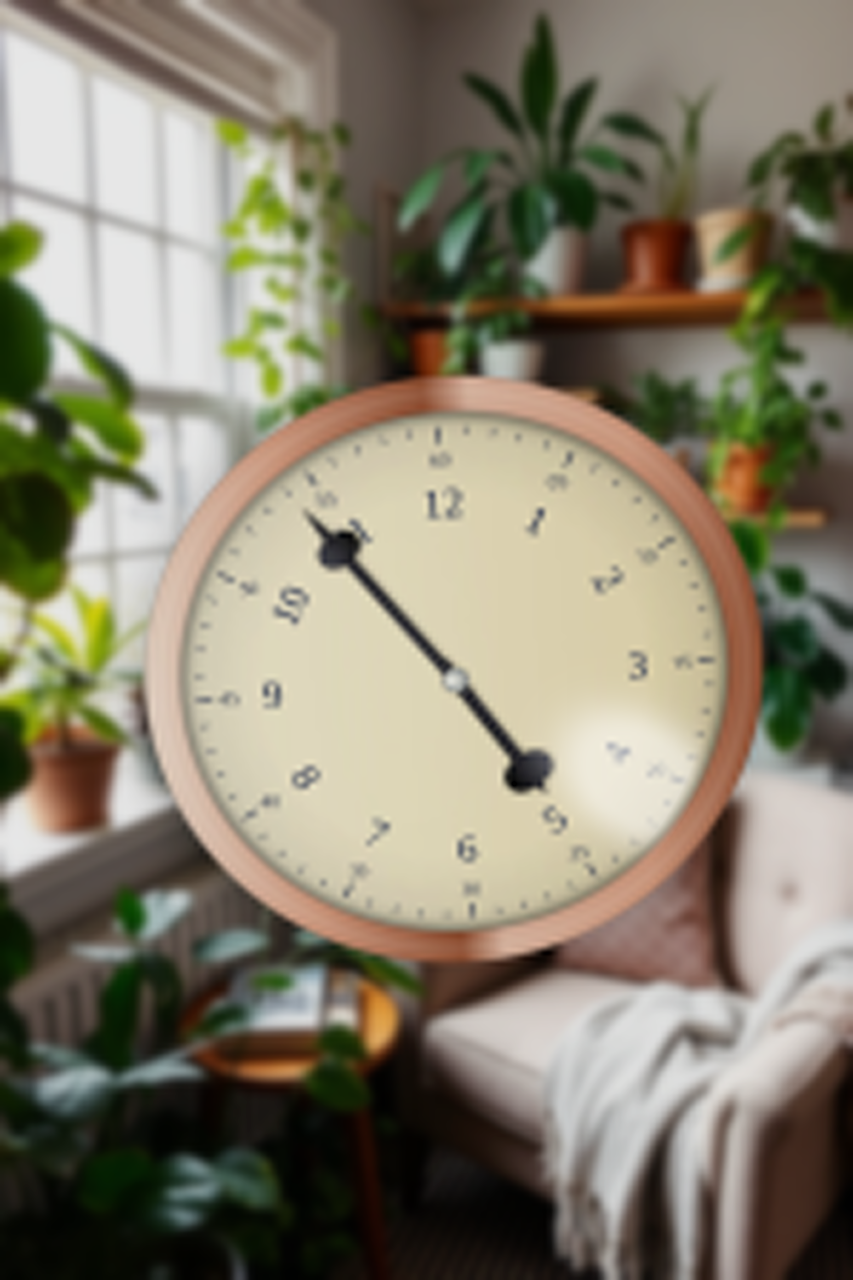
4h54
